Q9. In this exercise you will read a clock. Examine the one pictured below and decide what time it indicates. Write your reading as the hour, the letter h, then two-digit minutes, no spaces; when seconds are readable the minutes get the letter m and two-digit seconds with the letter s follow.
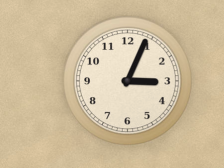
3h04
